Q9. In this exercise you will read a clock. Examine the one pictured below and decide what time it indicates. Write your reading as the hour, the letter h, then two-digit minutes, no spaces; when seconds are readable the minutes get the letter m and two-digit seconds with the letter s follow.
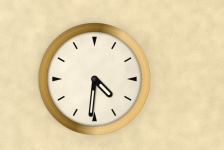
4h31
